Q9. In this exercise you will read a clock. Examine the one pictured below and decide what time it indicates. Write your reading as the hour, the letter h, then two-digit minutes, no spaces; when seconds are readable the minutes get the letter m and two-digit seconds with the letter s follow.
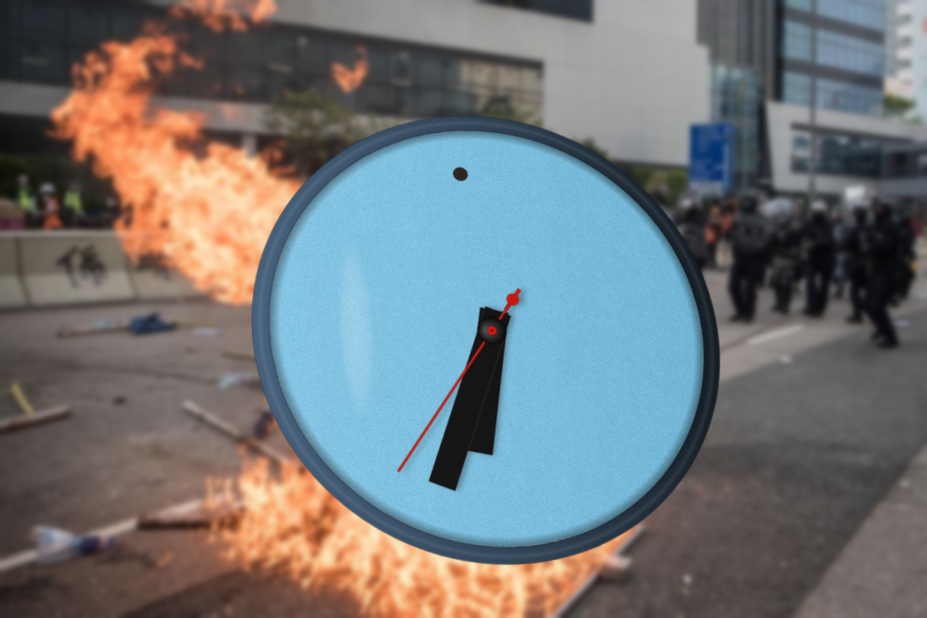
6h34m37s
